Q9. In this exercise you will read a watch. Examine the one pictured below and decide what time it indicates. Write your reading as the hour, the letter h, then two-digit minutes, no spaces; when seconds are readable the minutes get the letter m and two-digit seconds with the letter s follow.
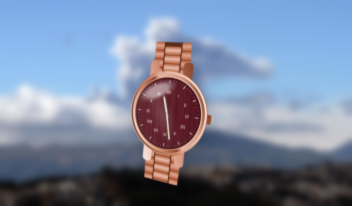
11h28
